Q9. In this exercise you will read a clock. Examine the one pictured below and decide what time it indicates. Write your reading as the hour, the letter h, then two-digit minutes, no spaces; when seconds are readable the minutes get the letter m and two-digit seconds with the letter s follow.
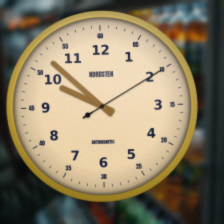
9h52m10s
